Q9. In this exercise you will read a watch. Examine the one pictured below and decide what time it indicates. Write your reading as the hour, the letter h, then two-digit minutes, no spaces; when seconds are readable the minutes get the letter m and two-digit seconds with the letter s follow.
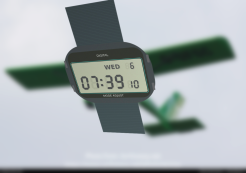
7h39m10s
